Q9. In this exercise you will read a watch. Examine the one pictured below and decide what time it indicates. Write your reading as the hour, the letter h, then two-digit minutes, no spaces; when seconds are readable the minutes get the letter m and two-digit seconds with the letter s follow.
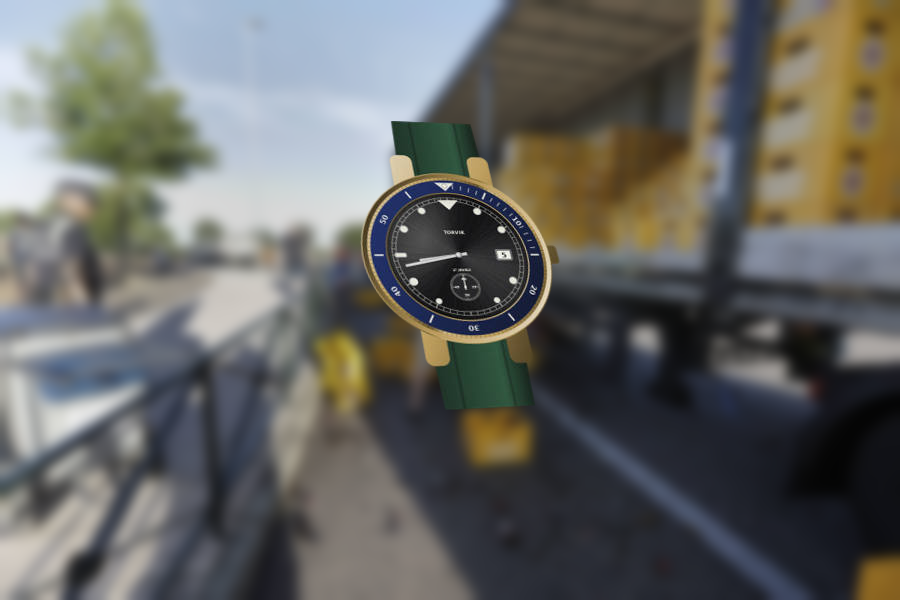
8h43
